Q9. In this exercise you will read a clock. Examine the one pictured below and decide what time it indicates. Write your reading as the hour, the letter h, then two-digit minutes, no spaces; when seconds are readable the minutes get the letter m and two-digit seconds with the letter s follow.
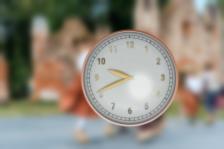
9h41
